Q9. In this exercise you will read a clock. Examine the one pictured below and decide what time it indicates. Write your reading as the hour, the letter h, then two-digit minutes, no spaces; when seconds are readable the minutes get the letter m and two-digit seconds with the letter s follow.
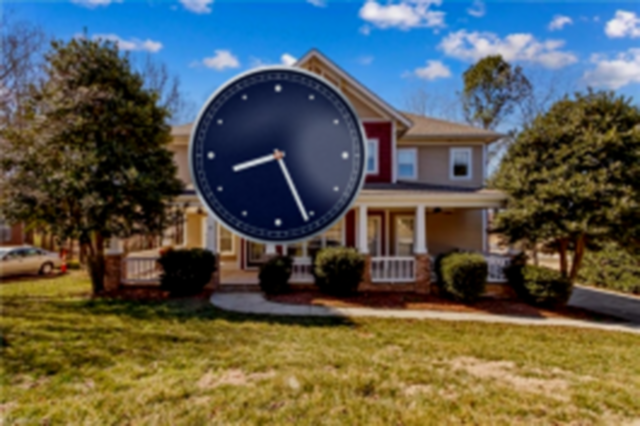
8h26
